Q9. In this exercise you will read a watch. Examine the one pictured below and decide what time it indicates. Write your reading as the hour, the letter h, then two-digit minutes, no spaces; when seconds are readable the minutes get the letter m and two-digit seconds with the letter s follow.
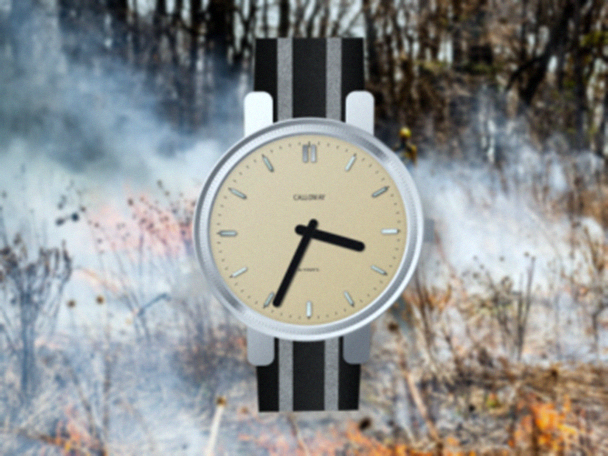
3h34
